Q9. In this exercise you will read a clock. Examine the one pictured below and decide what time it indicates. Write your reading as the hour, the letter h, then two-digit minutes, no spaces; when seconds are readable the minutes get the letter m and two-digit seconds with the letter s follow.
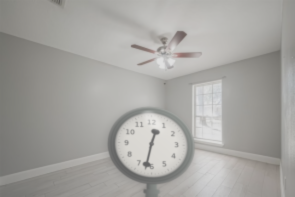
12h32
